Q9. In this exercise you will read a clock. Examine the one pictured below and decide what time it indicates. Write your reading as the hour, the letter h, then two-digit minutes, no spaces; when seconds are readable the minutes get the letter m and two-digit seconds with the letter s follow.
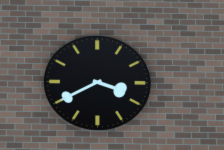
3h40
